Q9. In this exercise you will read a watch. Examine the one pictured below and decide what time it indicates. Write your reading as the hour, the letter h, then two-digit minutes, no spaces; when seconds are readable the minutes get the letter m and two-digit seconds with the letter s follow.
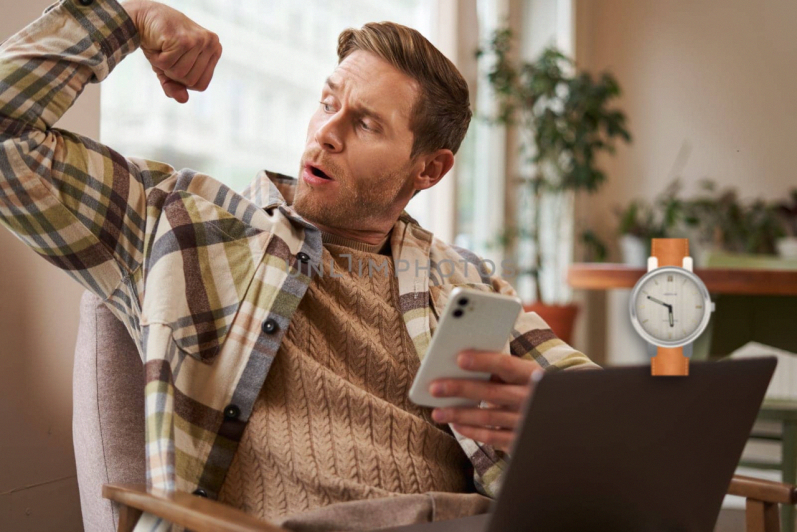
5h49
